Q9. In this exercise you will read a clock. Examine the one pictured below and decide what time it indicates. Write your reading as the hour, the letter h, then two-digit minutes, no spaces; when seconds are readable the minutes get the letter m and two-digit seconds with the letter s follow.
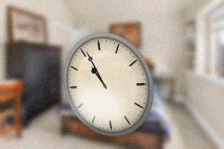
10h56
